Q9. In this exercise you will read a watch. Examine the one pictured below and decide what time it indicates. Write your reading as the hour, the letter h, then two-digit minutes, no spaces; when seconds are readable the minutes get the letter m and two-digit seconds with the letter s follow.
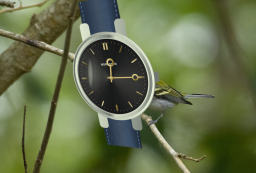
12h15
